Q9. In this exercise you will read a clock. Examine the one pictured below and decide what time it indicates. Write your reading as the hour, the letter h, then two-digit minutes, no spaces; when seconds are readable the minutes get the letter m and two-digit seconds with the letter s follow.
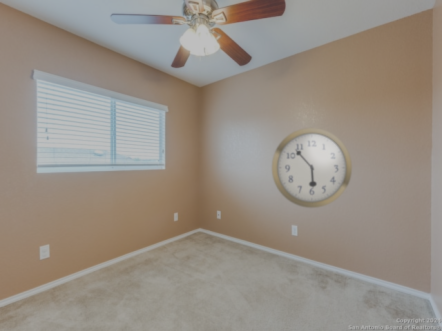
5h53
